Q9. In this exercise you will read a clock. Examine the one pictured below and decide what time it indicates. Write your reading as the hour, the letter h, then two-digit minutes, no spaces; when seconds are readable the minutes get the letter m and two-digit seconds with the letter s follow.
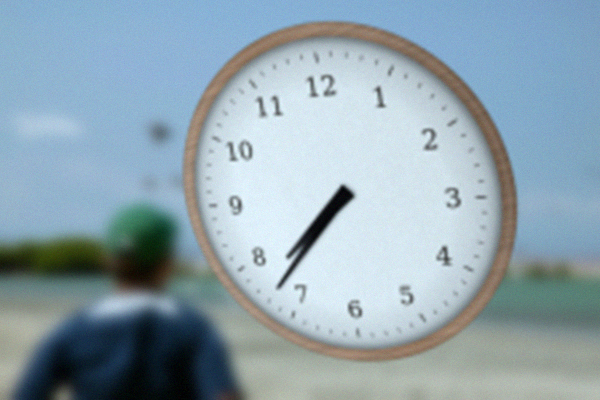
7h37
